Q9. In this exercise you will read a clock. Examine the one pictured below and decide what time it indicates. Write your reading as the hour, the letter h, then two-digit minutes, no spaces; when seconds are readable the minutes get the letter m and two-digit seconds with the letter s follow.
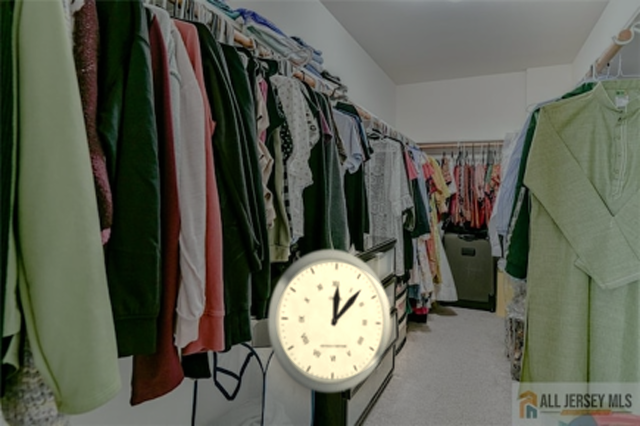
12h07
